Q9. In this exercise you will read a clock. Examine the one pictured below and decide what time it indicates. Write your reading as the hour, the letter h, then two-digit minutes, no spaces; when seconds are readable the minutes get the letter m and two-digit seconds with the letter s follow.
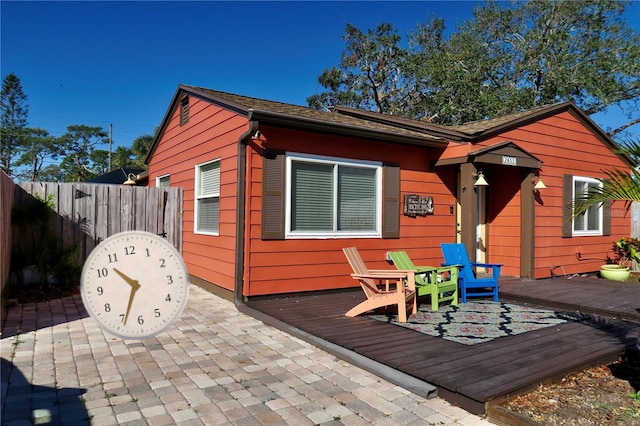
10h34
